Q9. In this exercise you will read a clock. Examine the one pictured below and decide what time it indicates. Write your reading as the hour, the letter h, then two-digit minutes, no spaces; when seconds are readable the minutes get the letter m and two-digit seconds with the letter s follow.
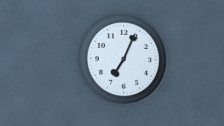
7h04
